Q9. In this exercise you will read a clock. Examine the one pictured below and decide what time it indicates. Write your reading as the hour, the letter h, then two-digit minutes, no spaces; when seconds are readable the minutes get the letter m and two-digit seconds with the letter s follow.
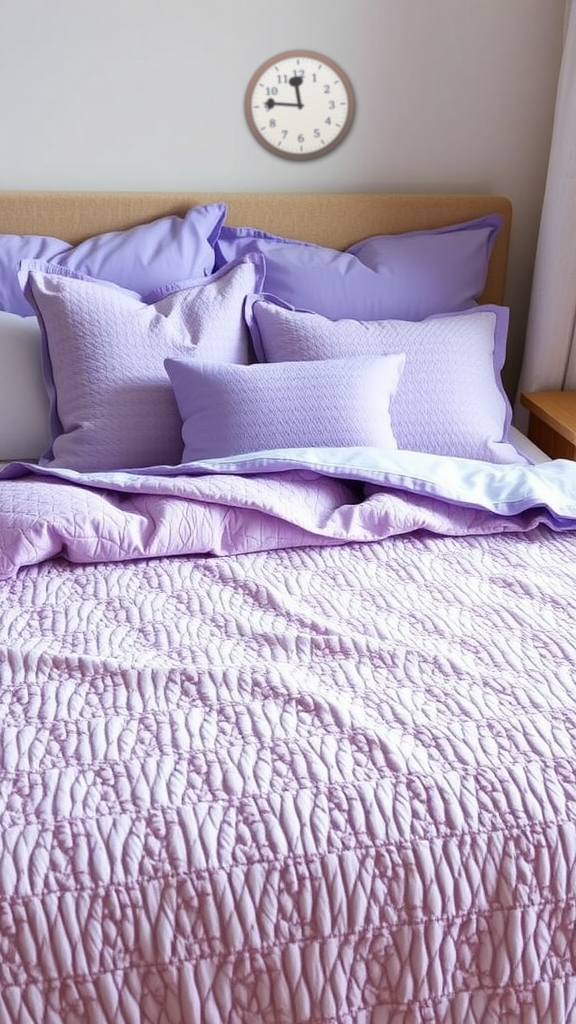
11h46
